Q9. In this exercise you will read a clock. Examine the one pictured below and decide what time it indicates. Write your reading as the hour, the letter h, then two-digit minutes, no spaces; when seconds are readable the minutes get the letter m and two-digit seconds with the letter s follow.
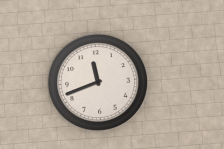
11h42
